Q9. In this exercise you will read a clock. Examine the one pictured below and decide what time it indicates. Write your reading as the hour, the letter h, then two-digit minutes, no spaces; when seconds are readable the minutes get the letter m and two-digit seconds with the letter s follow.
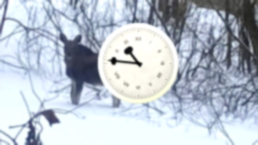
10h46
